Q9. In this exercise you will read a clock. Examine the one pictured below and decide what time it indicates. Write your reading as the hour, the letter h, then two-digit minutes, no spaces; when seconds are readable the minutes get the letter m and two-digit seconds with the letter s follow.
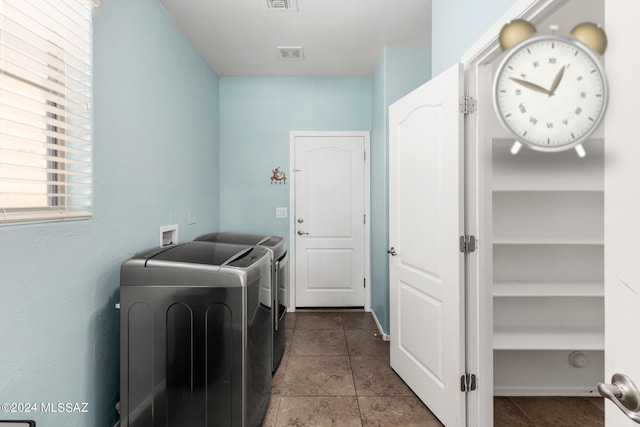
12h48
